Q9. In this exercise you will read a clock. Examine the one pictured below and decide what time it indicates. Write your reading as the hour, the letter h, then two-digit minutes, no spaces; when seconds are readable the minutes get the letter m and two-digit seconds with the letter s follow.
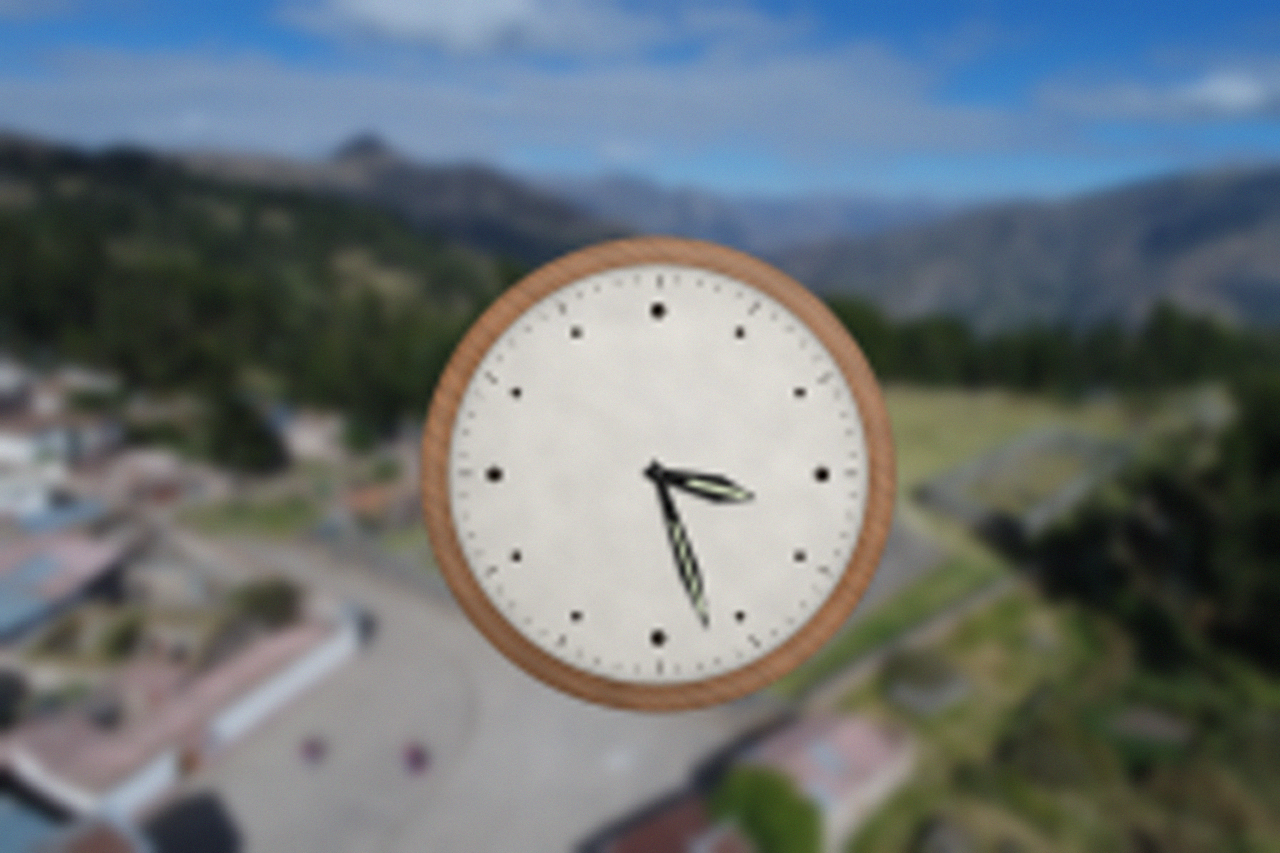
3h27
